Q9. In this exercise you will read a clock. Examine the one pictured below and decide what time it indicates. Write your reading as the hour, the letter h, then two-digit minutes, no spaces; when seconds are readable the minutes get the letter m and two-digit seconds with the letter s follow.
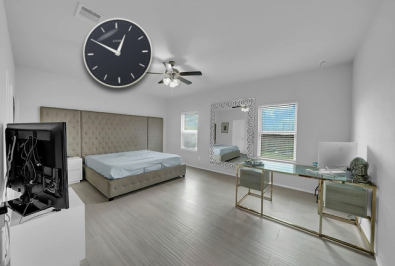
12h50
